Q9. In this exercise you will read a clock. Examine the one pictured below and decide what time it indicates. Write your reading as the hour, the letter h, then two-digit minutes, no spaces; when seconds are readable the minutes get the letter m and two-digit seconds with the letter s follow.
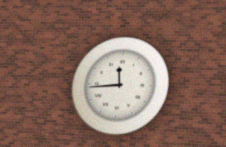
11h44
